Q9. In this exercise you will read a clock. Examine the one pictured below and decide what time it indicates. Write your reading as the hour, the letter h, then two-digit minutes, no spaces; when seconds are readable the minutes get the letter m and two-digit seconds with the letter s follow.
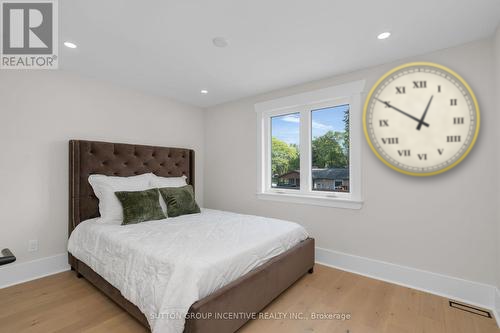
12h50
